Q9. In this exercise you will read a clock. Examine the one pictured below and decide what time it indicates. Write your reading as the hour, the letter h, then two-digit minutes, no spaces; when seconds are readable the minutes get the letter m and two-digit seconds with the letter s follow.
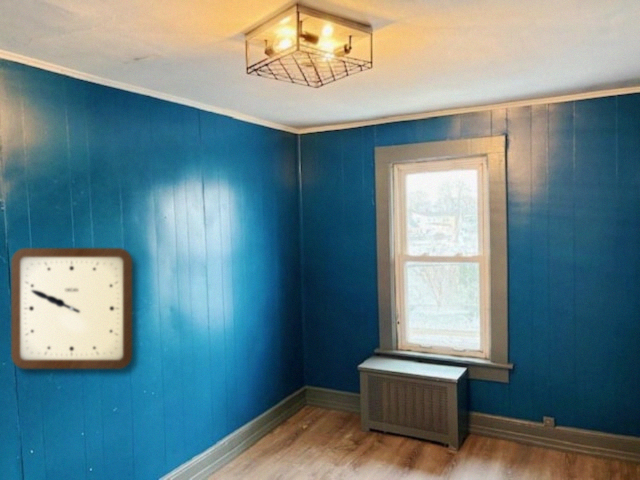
9h49
